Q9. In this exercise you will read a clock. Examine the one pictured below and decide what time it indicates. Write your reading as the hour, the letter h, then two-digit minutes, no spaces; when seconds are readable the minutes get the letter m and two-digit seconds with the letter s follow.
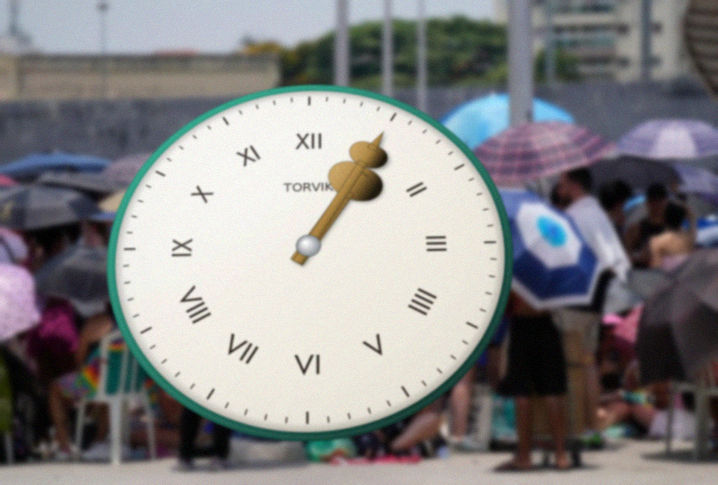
1h05
